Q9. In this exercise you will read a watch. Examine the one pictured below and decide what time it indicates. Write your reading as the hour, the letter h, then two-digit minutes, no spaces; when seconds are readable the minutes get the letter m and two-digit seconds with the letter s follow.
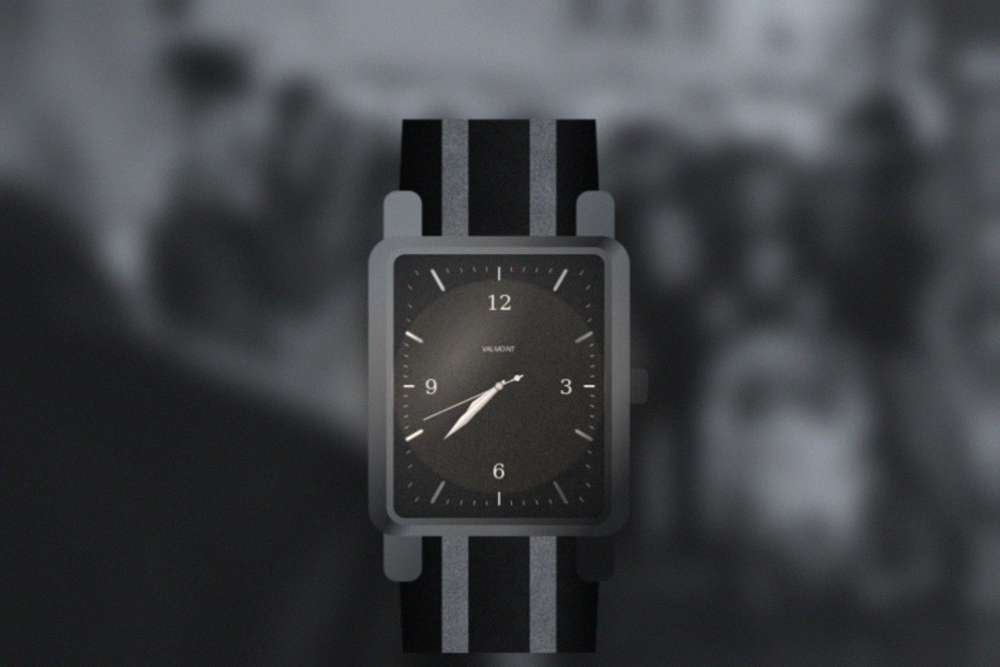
7h37m41s
